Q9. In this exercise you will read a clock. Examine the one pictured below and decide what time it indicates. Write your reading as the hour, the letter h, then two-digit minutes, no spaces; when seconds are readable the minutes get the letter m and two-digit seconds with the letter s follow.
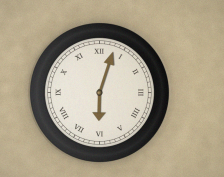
6h03
